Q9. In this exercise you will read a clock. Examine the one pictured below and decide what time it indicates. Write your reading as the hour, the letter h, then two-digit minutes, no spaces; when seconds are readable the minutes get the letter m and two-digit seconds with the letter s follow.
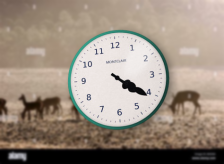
4h21
